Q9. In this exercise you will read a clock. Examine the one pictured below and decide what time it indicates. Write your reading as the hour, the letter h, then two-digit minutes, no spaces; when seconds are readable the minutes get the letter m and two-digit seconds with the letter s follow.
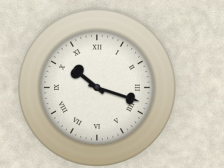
10h18
